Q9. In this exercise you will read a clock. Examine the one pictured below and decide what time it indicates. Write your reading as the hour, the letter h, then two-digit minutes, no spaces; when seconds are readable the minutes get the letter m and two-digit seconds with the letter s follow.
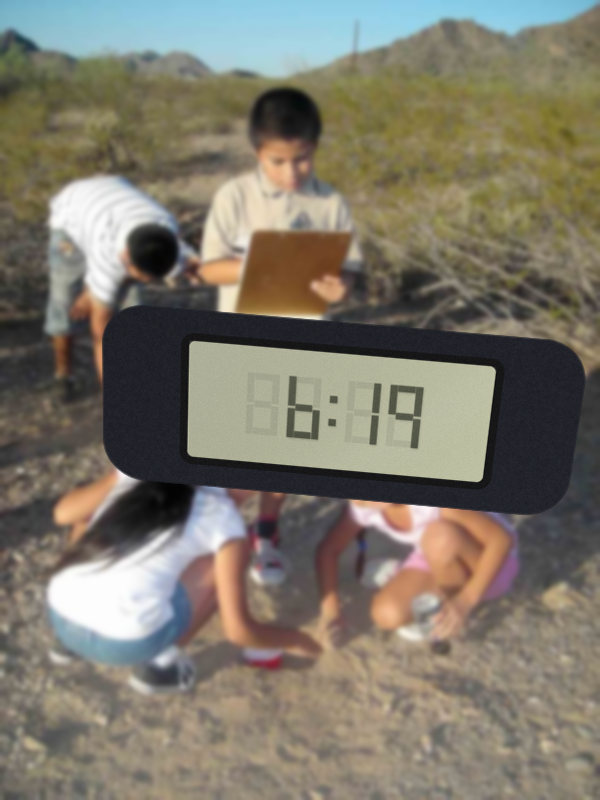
6h19
